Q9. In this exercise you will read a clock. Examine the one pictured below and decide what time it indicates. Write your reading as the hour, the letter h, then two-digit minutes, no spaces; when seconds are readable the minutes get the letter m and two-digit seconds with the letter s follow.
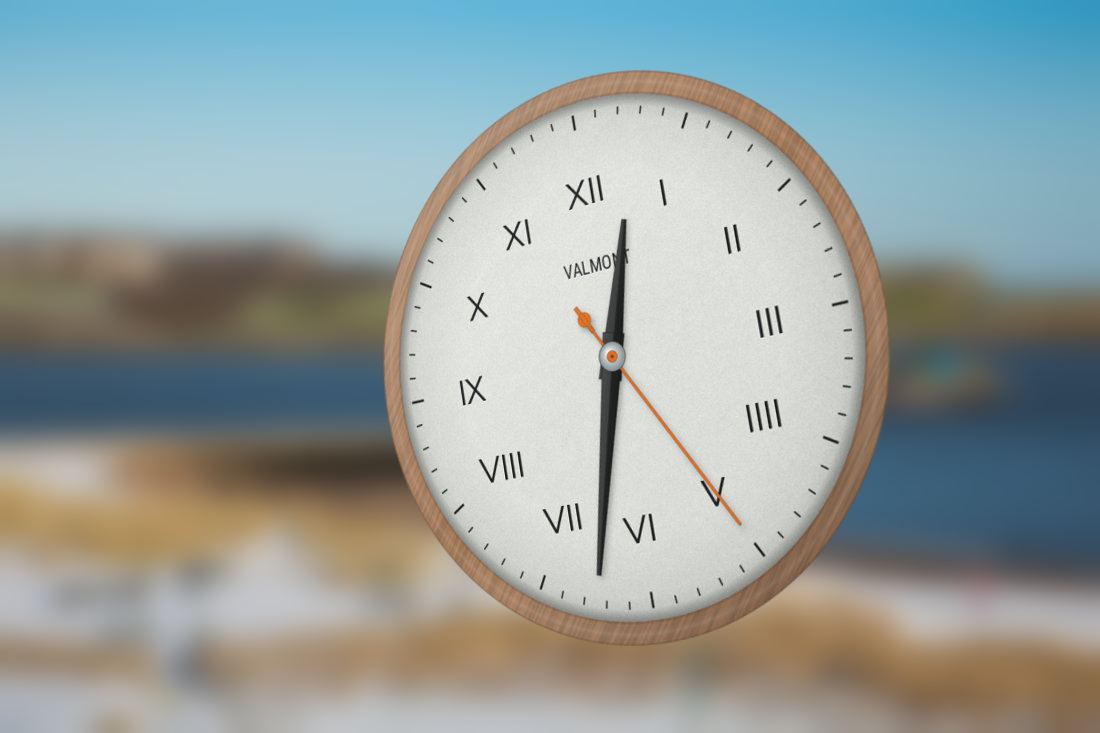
12h32m25s
